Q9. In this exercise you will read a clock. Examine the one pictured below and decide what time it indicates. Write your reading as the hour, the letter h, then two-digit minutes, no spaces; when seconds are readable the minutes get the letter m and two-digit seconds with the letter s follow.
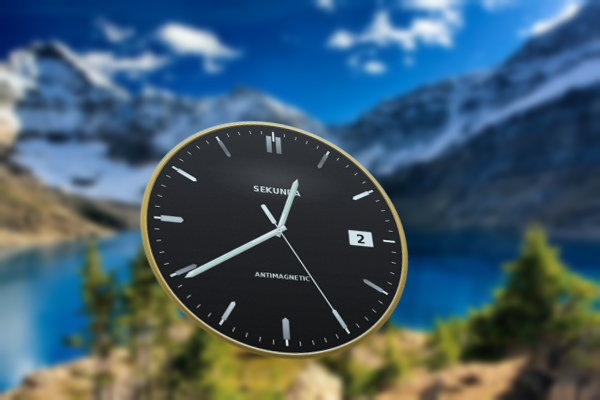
12h39m25s
